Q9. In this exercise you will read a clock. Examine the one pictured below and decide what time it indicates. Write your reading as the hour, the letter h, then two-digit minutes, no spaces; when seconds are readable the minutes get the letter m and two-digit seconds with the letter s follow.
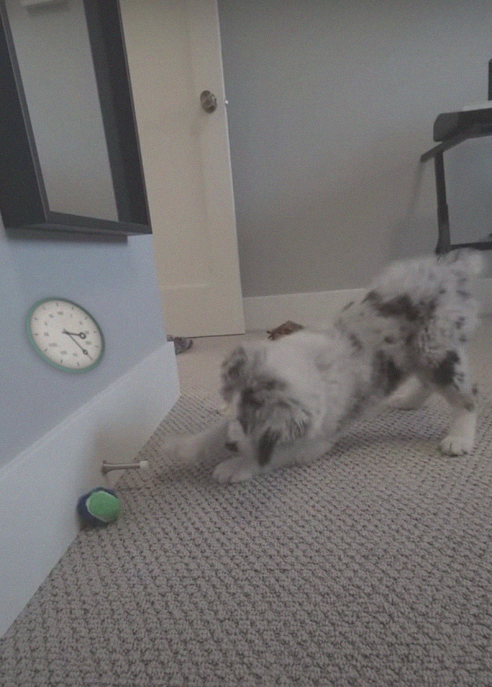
3h25
